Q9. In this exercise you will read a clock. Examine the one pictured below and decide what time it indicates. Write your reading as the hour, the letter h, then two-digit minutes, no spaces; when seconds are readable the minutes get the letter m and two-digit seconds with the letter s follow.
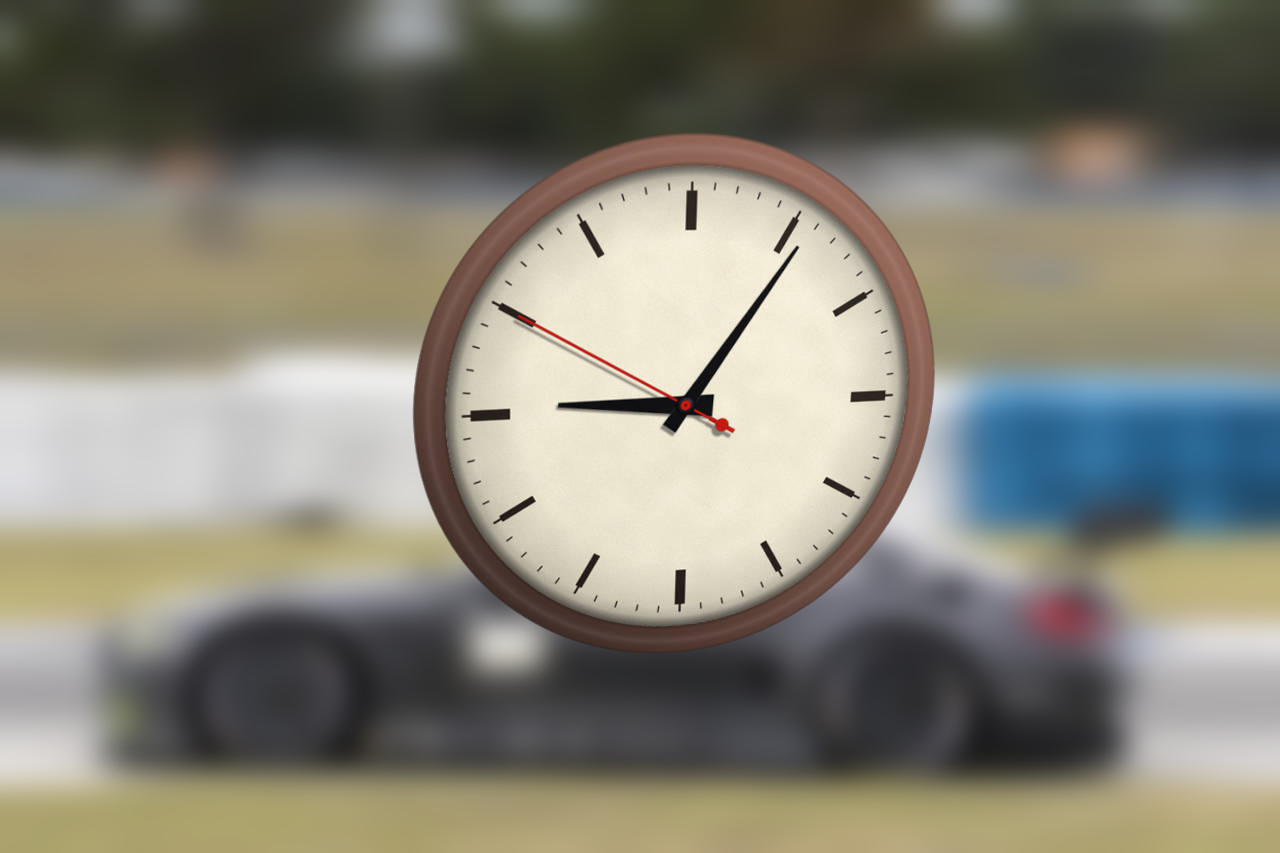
9h05m50s
